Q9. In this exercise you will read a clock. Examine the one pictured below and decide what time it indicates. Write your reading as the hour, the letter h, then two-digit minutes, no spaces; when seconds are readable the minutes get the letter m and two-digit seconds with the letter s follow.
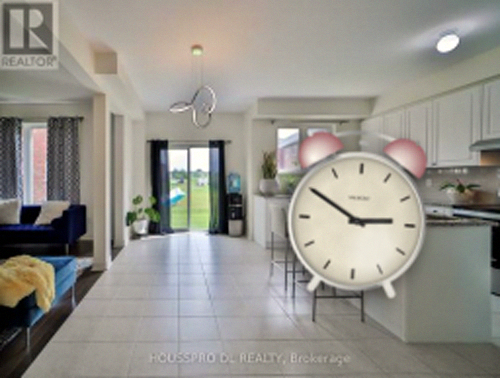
2h50
